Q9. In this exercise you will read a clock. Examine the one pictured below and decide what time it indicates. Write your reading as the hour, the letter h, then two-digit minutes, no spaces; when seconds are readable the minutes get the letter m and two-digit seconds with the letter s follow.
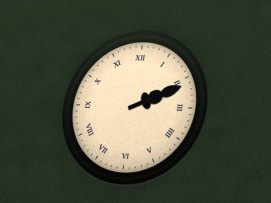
2h11
